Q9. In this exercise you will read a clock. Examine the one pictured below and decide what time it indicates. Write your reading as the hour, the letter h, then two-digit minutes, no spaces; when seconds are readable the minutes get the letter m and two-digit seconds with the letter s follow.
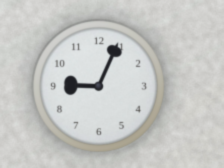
9h04
